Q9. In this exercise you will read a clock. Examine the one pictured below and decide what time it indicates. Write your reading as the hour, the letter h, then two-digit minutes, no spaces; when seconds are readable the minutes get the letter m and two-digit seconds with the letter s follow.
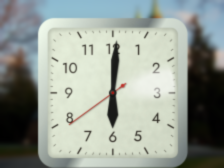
6h00m39s
